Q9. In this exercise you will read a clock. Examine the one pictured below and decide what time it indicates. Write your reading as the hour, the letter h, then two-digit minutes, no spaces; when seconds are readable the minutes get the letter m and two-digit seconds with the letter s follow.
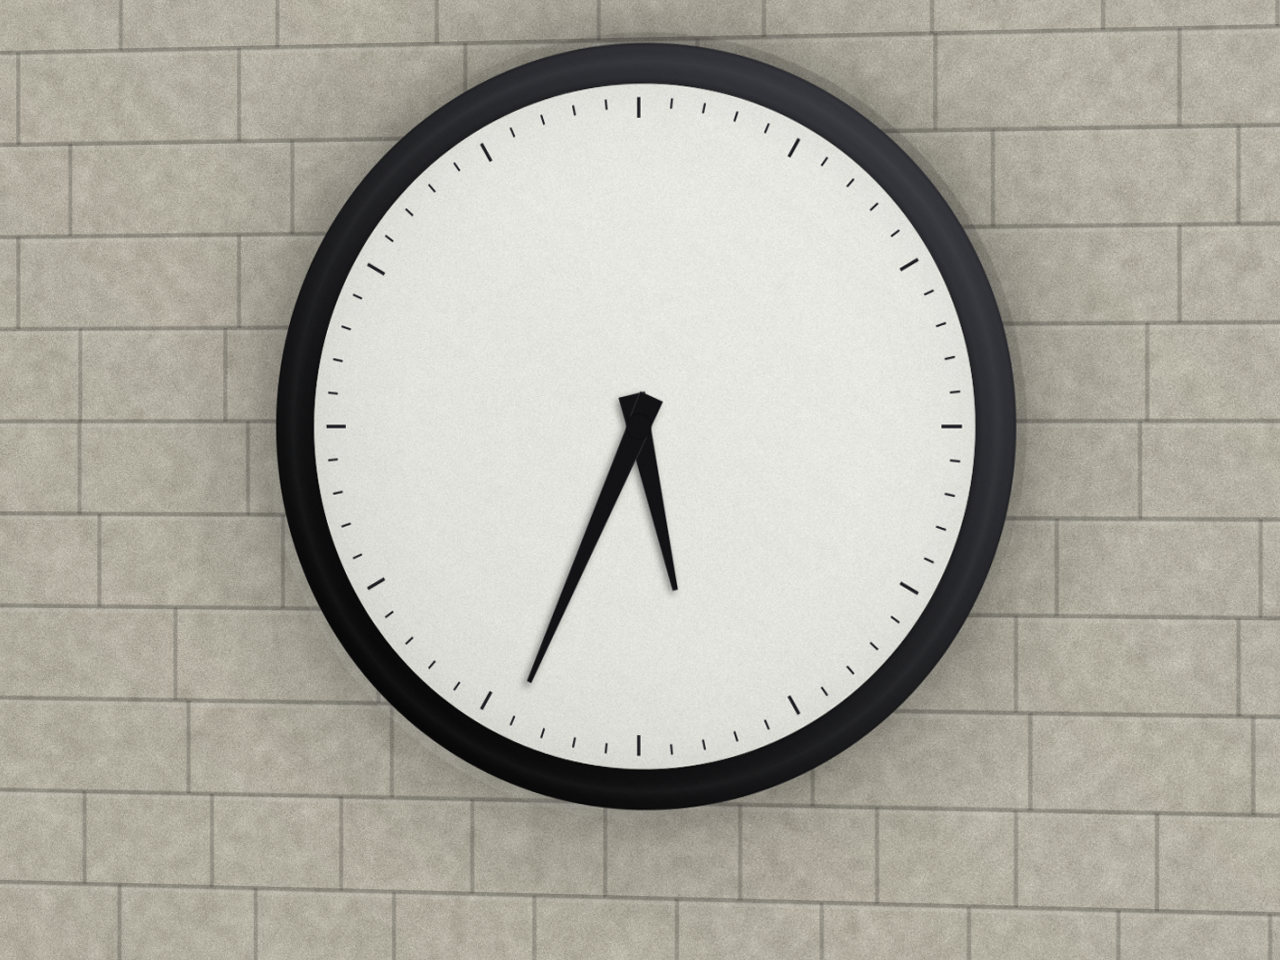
5h34
